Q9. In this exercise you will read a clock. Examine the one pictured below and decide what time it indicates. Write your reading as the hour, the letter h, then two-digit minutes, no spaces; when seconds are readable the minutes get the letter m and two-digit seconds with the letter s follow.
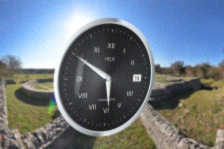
5h50
